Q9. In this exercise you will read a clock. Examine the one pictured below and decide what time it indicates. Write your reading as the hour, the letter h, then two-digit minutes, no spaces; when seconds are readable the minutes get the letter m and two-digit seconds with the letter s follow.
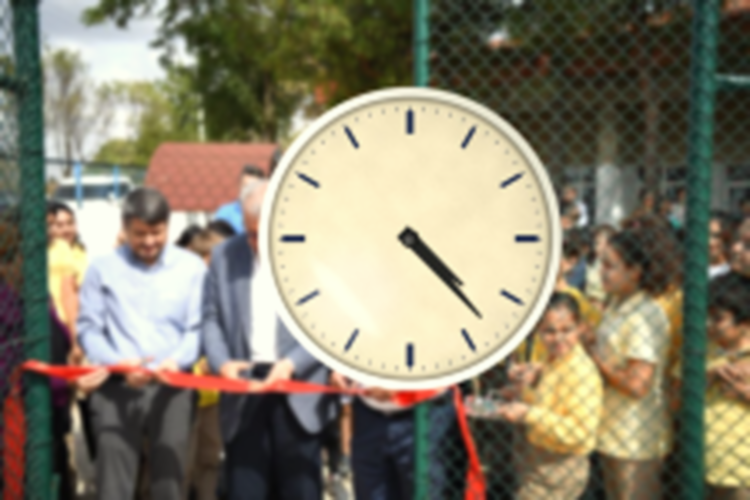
4h23
